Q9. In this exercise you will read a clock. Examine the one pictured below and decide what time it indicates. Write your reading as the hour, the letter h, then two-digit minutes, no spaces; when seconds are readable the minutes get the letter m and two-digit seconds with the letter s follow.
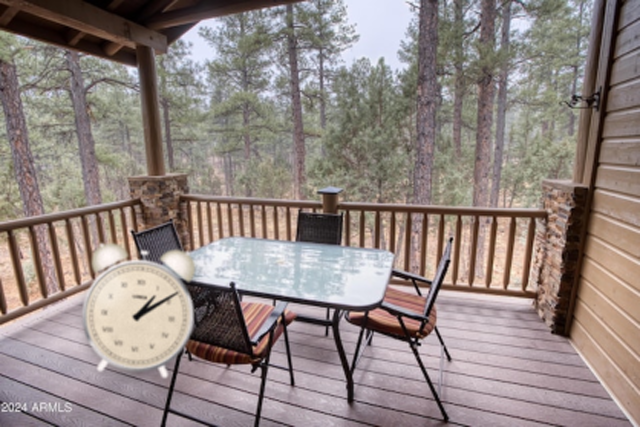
1h09
